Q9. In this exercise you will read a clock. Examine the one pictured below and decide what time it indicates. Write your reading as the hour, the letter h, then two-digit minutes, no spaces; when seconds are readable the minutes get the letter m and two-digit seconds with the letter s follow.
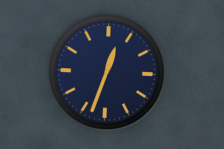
12h33
